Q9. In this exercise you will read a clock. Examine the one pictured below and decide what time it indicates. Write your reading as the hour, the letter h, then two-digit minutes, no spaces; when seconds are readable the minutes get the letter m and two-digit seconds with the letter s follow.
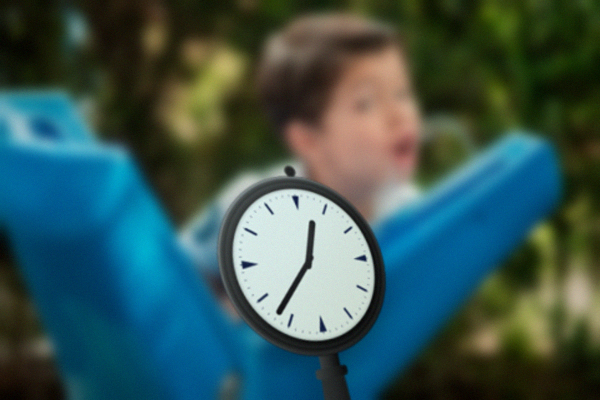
12h37
